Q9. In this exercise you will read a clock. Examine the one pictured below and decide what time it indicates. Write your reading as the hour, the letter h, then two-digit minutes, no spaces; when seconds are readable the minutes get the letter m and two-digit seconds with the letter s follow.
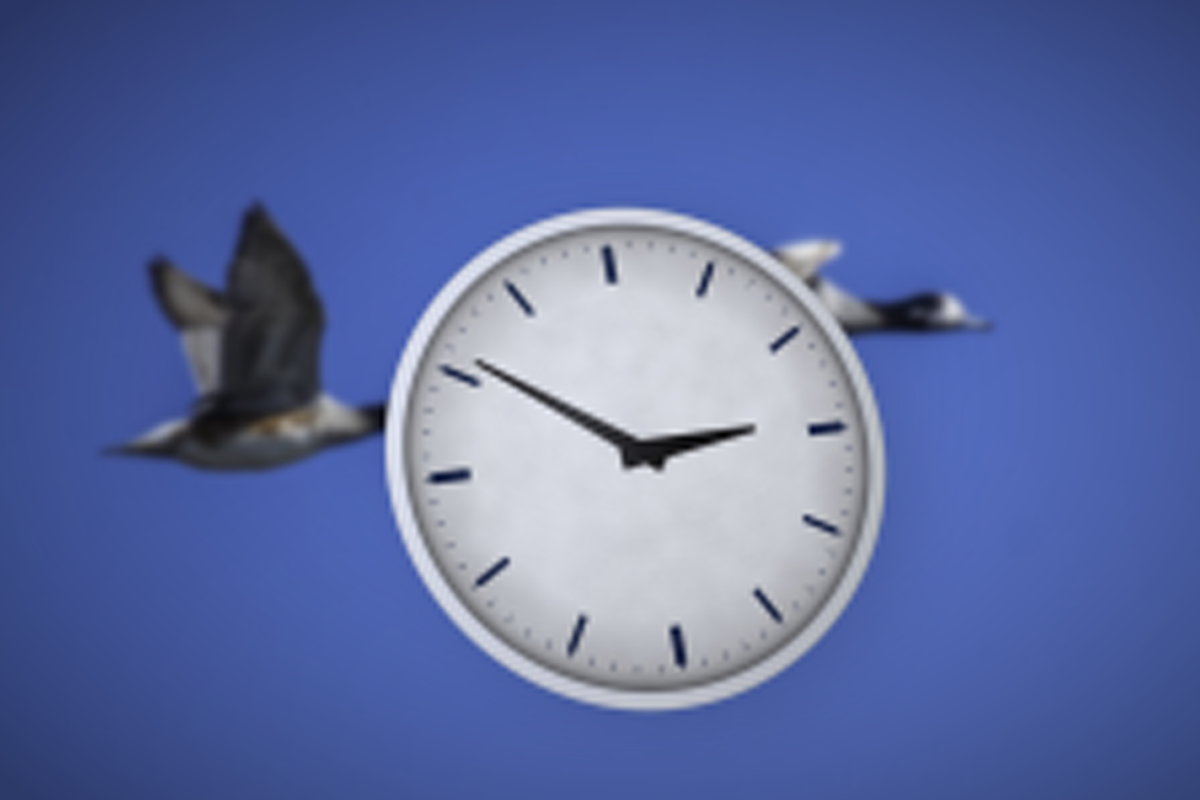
2h51
